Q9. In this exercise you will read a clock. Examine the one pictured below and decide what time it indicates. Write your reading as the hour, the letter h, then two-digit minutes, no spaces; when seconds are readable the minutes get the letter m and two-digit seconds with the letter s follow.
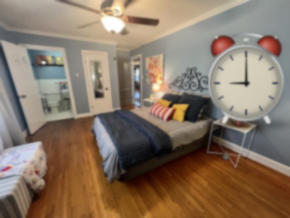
9h00
